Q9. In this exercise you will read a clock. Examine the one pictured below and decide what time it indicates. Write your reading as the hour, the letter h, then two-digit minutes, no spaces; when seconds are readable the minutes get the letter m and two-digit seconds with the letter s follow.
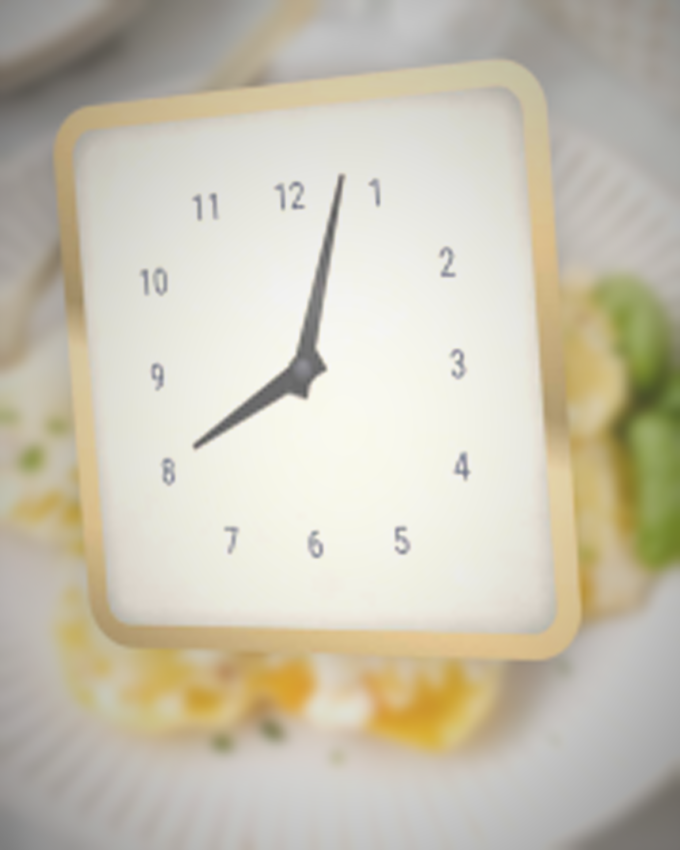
8h03
